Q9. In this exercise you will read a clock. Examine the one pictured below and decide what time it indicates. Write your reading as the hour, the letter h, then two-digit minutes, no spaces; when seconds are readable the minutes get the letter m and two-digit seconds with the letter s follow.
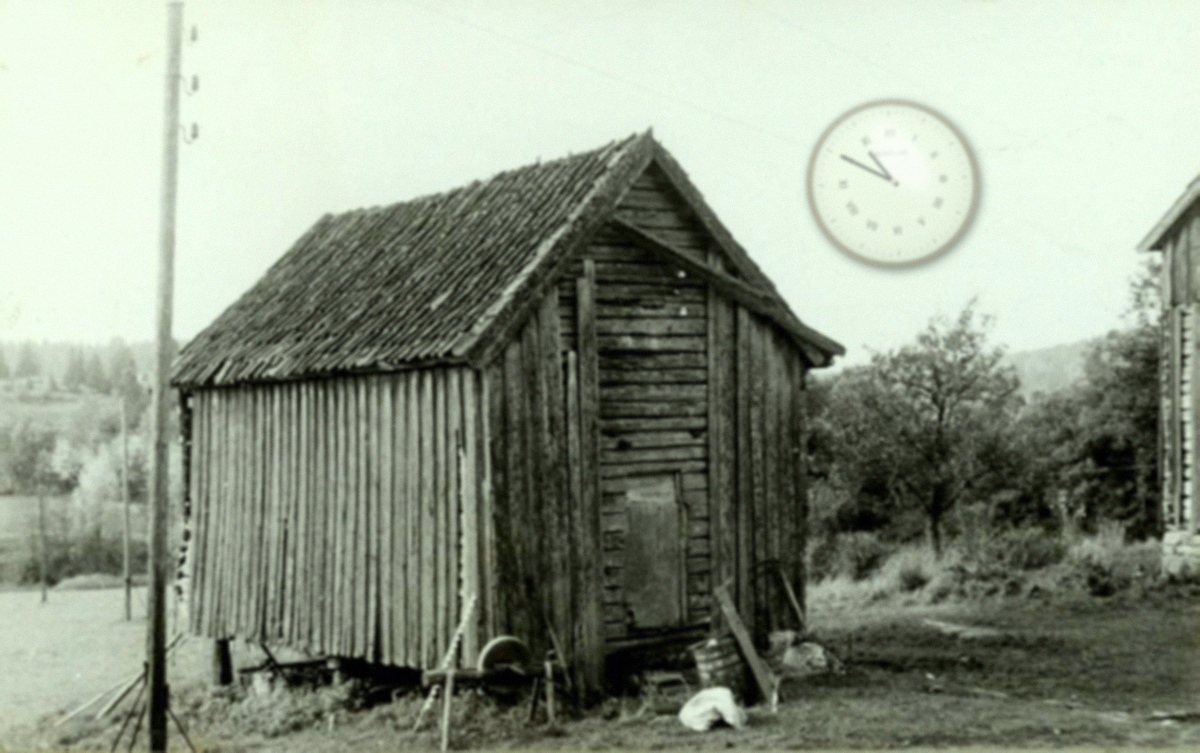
10h50
